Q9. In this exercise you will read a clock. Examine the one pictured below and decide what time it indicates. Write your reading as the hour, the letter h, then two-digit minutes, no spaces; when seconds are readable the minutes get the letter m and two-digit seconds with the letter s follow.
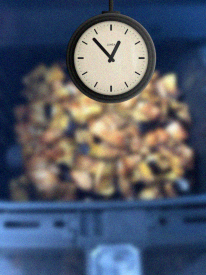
12h53
